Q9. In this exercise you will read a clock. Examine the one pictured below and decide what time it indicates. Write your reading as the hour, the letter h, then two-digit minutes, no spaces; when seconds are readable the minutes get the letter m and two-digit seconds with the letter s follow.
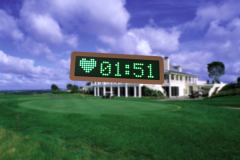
1h51
